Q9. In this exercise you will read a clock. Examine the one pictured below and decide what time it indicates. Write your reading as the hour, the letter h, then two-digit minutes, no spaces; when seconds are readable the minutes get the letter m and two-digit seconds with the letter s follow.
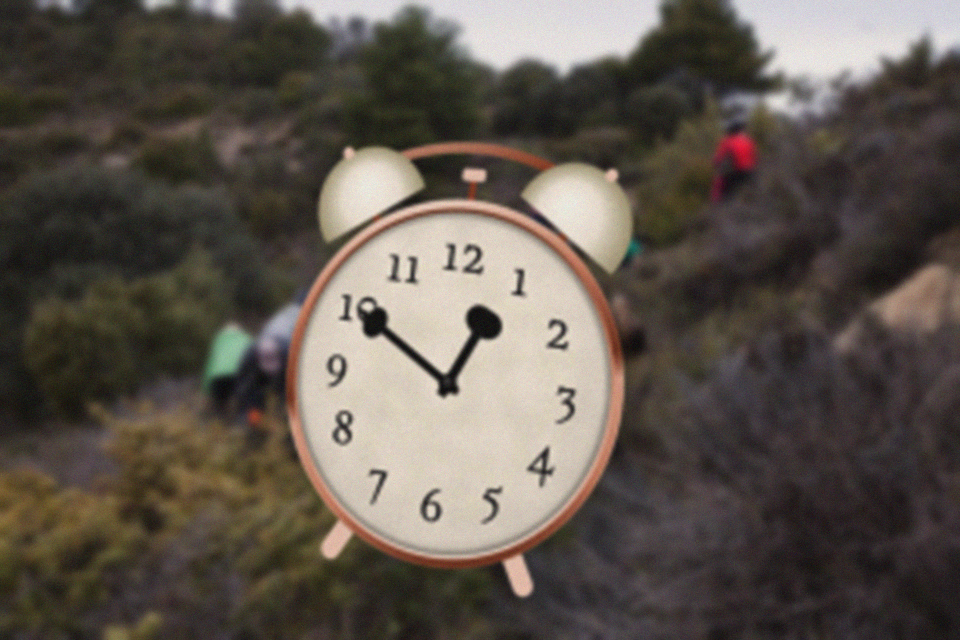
12h50
